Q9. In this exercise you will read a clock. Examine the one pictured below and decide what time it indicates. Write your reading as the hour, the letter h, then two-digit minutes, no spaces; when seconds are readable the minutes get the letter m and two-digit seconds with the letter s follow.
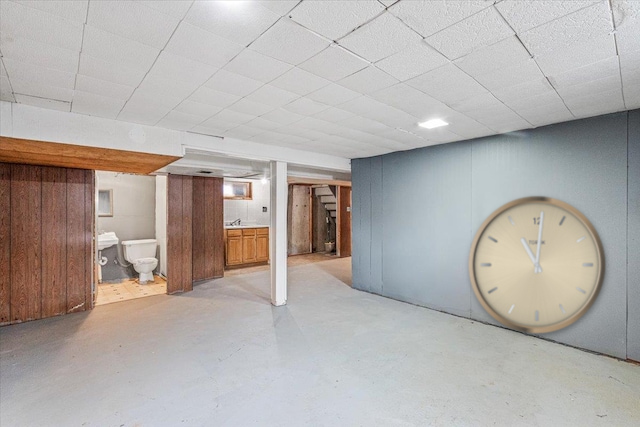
11h01
